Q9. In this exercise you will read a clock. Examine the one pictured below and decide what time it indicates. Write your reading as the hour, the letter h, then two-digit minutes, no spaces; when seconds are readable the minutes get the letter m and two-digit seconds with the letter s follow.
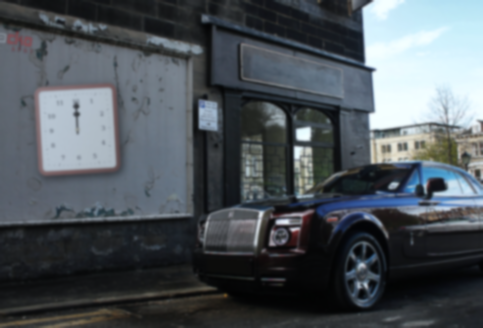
12h00
